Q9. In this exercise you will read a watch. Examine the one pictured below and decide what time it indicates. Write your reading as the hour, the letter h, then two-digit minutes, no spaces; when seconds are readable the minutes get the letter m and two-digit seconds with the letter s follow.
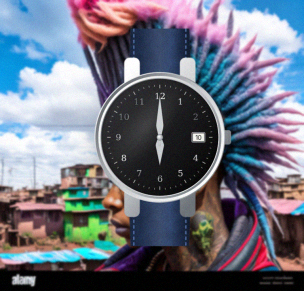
6h00
